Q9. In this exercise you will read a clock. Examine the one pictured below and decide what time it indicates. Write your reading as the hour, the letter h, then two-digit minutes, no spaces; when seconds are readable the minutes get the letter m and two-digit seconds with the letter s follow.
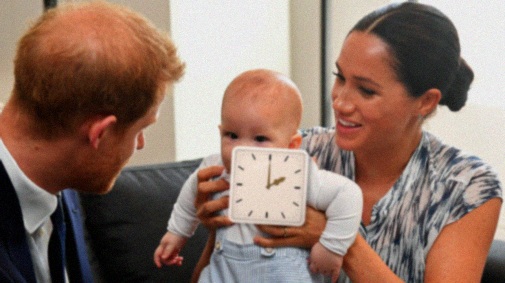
2h00
